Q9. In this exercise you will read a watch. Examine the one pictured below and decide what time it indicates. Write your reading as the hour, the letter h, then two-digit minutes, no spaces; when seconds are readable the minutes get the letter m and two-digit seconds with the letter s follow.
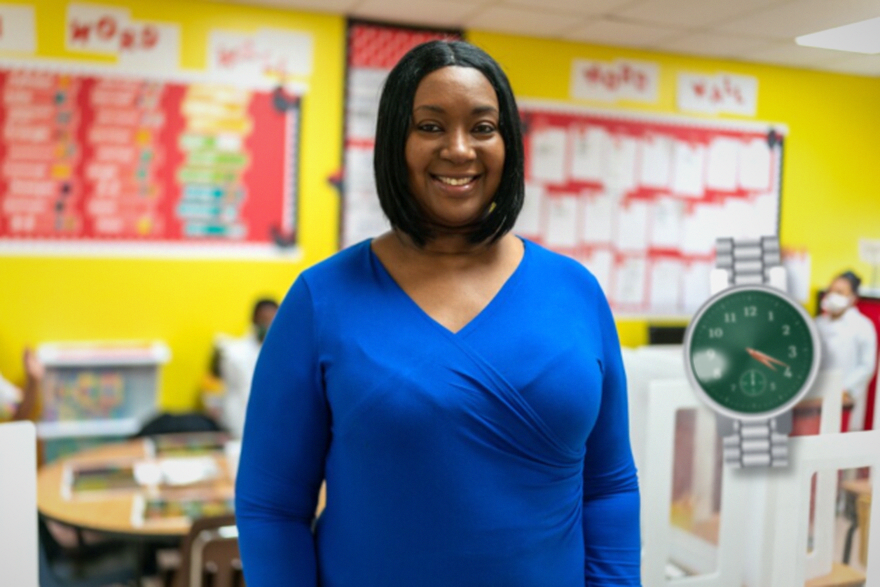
4h19
